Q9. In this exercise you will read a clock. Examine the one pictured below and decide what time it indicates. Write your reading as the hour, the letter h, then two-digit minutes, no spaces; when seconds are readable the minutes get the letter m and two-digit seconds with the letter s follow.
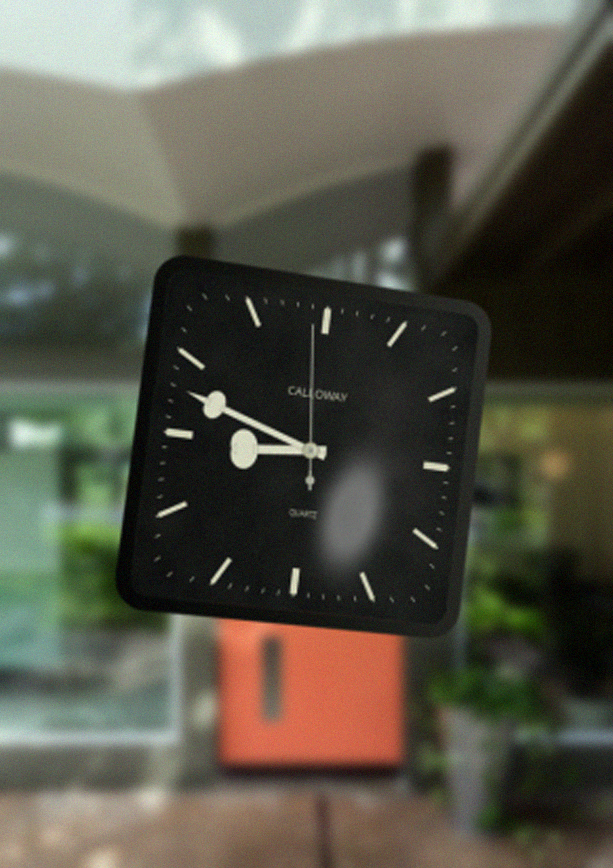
8h47m59s
